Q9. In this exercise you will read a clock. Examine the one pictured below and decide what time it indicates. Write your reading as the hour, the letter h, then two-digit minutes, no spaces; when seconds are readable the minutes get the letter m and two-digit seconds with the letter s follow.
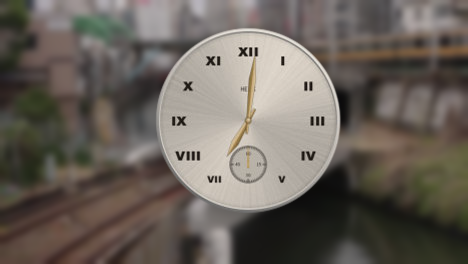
7h01
